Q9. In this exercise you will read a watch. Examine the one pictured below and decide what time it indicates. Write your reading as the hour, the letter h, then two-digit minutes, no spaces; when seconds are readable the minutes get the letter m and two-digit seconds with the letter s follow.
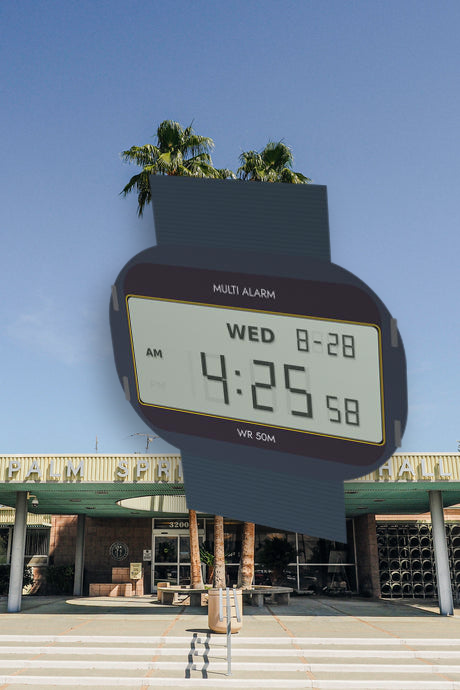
4h25m58s
